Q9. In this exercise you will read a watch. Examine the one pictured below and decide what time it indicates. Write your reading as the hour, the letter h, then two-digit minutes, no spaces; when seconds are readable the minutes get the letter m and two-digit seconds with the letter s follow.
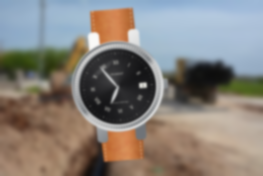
6h54
